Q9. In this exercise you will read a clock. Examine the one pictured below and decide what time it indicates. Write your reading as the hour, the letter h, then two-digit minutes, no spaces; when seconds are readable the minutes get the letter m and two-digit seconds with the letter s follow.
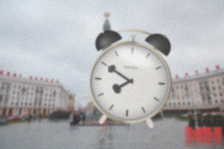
7h50
